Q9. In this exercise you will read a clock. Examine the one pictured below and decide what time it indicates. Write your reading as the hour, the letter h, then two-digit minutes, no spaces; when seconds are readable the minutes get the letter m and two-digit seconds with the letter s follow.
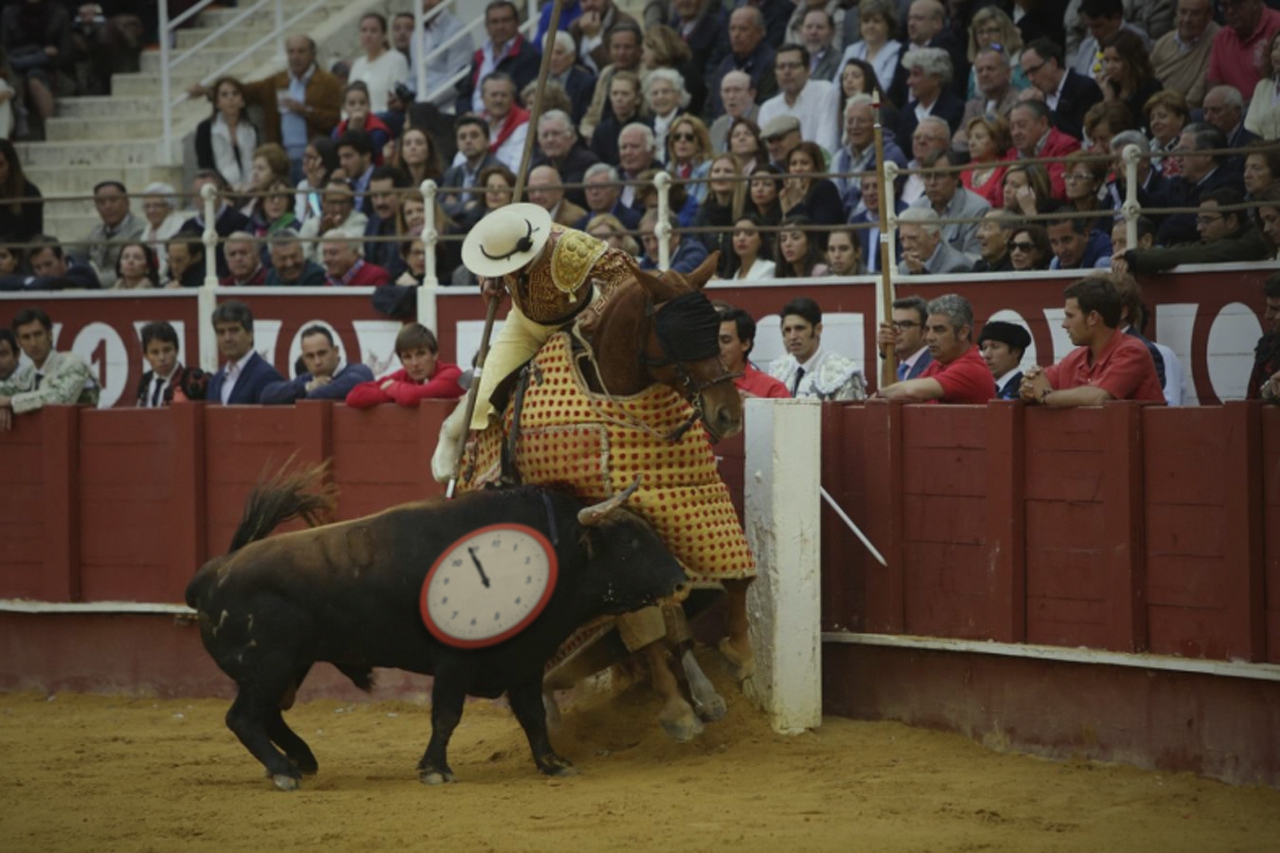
10h54
